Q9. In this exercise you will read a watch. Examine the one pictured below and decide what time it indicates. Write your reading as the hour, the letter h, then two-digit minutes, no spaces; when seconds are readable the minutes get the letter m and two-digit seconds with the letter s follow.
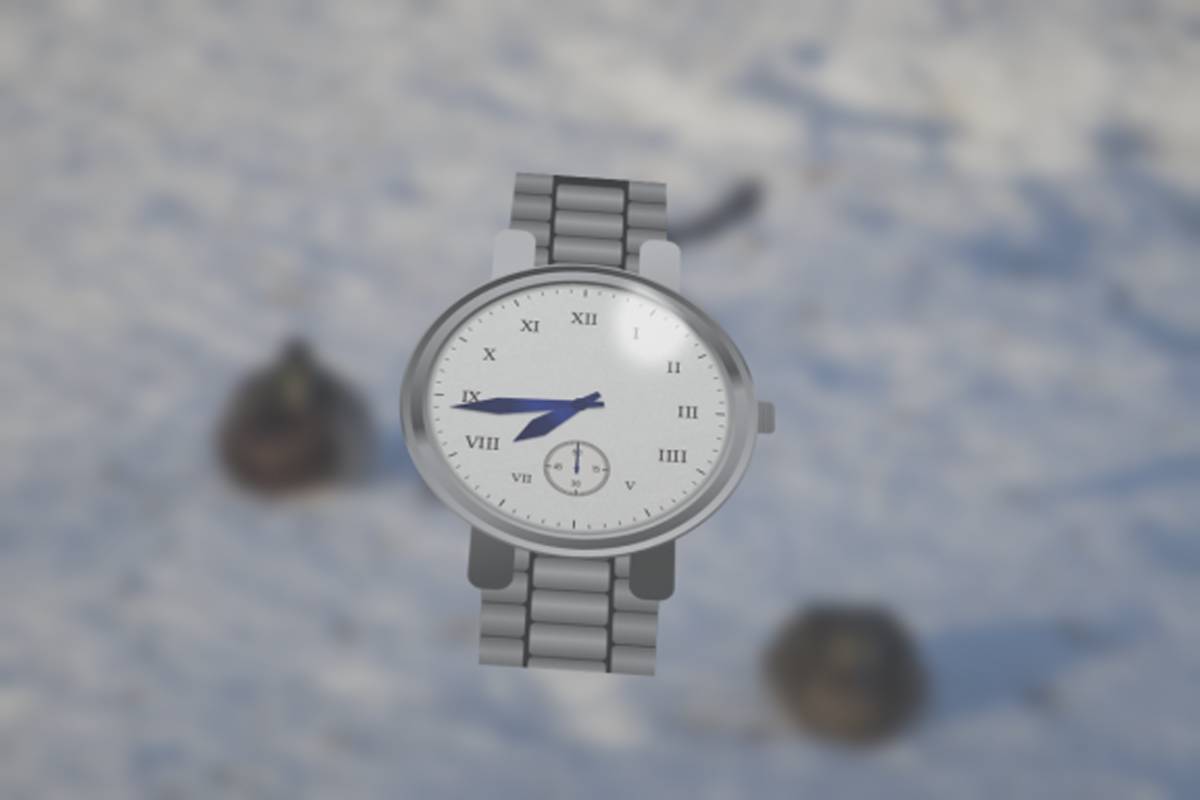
7h44
